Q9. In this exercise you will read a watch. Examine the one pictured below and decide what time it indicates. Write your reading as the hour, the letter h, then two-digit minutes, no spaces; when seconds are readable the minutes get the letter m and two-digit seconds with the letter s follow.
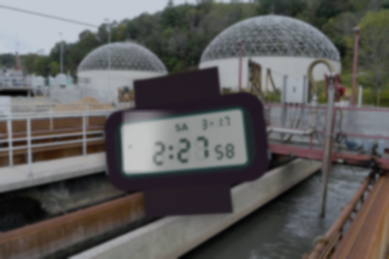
2h27m58s
